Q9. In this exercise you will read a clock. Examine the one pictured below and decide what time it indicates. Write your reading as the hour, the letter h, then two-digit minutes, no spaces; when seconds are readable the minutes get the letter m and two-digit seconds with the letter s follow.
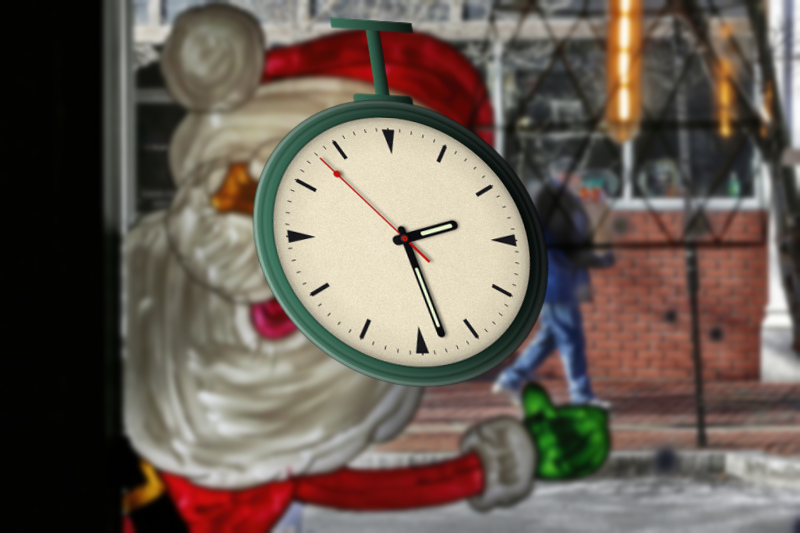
2h27m53s
